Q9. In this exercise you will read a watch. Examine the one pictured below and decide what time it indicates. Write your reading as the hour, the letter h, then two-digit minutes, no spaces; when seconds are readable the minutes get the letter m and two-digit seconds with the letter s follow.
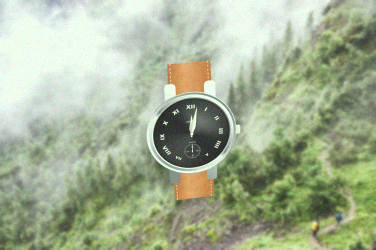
12h02
